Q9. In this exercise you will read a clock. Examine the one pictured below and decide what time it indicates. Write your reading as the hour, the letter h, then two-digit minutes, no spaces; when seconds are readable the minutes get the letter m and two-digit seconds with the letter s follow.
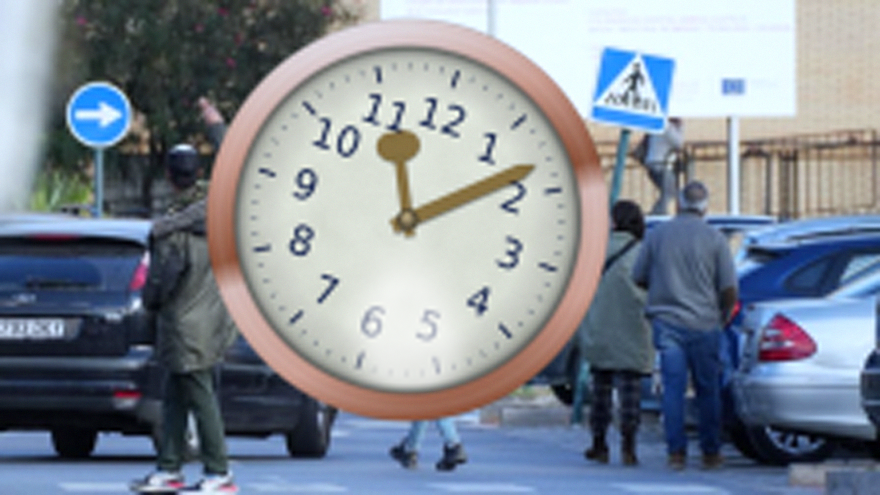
11h08
